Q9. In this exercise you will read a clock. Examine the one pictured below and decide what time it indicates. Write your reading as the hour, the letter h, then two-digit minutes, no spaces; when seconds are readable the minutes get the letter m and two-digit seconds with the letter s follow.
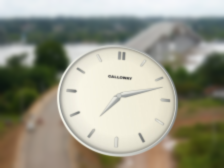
7h12
